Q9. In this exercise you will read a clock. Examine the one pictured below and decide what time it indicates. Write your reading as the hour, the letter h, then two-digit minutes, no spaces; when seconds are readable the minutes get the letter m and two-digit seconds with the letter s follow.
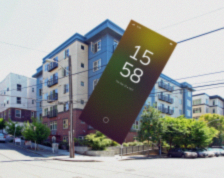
15h58
